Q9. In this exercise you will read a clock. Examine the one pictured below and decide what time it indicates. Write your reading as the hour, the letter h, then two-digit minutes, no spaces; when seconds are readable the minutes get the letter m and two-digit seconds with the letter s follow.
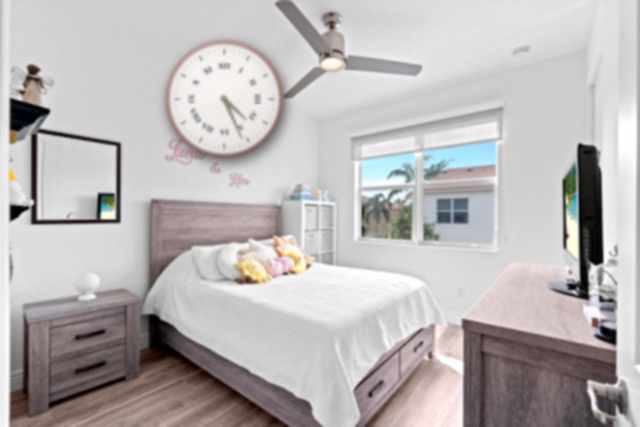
4h26
